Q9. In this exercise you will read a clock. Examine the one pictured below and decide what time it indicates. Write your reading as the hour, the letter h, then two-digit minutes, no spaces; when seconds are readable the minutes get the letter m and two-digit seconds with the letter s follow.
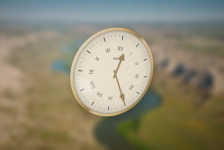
12h25
